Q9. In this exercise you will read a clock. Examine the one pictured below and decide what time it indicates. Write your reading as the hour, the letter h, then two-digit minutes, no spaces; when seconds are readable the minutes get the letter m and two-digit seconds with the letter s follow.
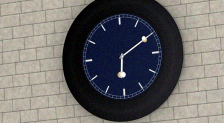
6h10
